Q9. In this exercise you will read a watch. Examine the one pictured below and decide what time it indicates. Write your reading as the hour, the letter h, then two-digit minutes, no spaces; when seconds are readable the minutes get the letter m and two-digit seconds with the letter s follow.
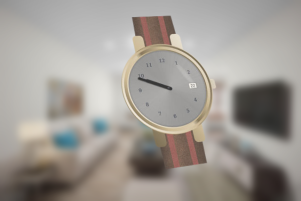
9h49
